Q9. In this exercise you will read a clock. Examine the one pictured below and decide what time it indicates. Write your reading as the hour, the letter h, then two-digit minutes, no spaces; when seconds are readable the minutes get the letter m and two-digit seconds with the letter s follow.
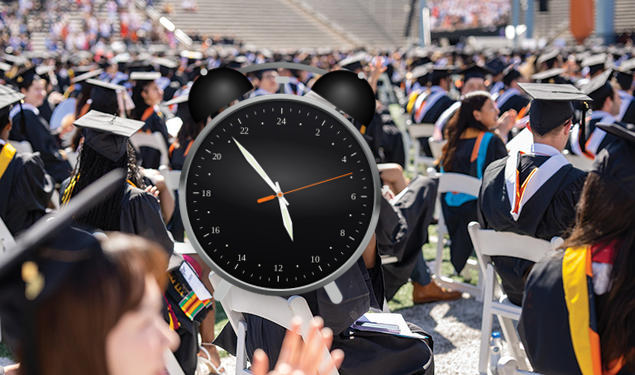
10h53m12s
